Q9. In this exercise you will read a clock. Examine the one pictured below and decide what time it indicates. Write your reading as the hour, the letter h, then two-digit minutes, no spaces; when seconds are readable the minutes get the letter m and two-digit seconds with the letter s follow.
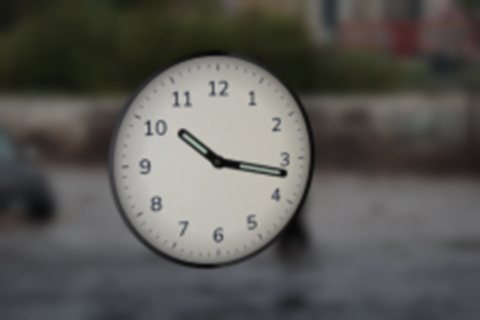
10h17
